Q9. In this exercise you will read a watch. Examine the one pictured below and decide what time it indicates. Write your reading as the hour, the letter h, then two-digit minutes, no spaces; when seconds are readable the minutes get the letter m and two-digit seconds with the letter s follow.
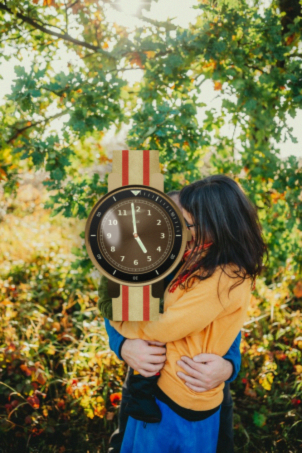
4h59
